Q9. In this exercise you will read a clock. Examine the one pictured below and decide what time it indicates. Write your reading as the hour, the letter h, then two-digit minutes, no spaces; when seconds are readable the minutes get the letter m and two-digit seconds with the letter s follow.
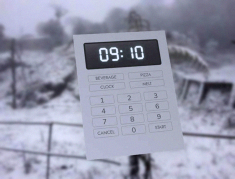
9h10
